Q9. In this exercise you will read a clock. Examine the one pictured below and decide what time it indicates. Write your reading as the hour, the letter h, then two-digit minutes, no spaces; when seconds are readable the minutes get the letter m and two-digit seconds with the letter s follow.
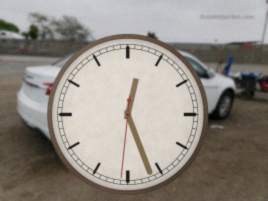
12h26m31s
